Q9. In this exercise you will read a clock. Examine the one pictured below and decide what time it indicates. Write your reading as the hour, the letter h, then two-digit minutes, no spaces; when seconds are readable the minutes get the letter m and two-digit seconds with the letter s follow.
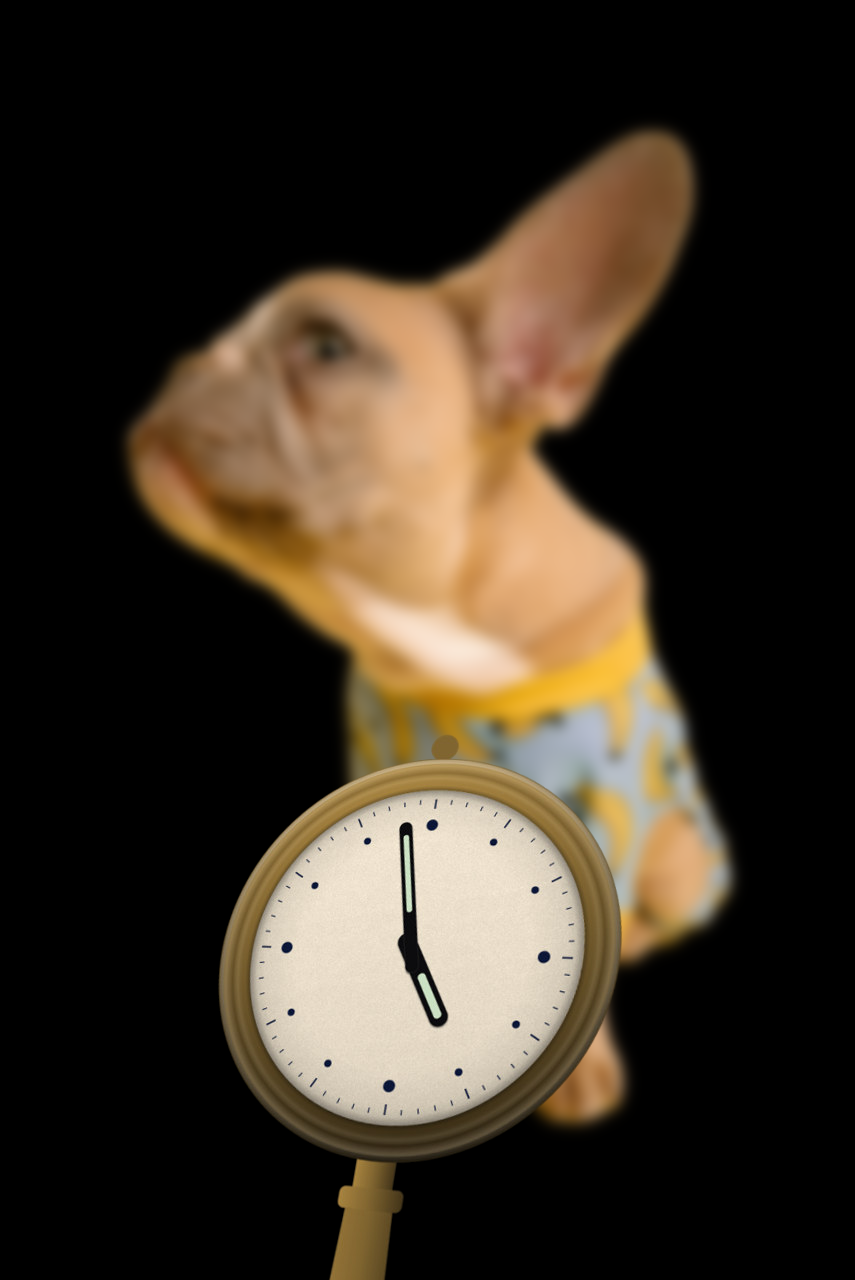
4h58
